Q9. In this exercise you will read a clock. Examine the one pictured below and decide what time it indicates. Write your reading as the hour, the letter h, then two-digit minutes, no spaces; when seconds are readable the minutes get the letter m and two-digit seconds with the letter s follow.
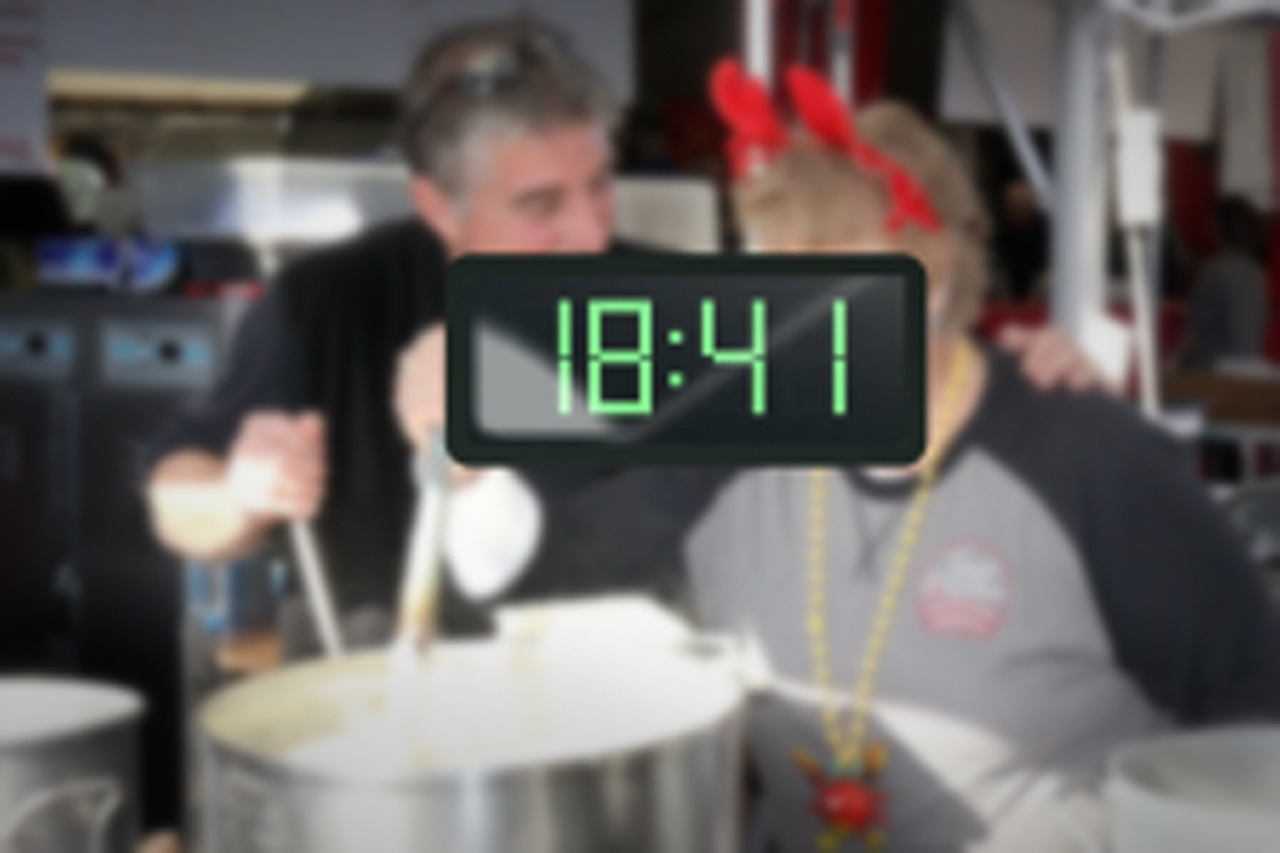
18h41
